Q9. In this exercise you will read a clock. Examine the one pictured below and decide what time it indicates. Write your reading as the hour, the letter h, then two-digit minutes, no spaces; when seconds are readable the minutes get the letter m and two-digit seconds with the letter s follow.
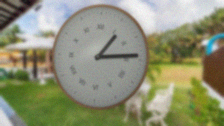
1h14
